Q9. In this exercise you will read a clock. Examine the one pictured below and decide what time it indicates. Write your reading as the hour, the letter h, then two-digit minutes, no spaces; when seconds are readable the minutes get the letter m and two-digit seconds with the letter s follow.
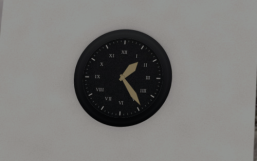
1h24
